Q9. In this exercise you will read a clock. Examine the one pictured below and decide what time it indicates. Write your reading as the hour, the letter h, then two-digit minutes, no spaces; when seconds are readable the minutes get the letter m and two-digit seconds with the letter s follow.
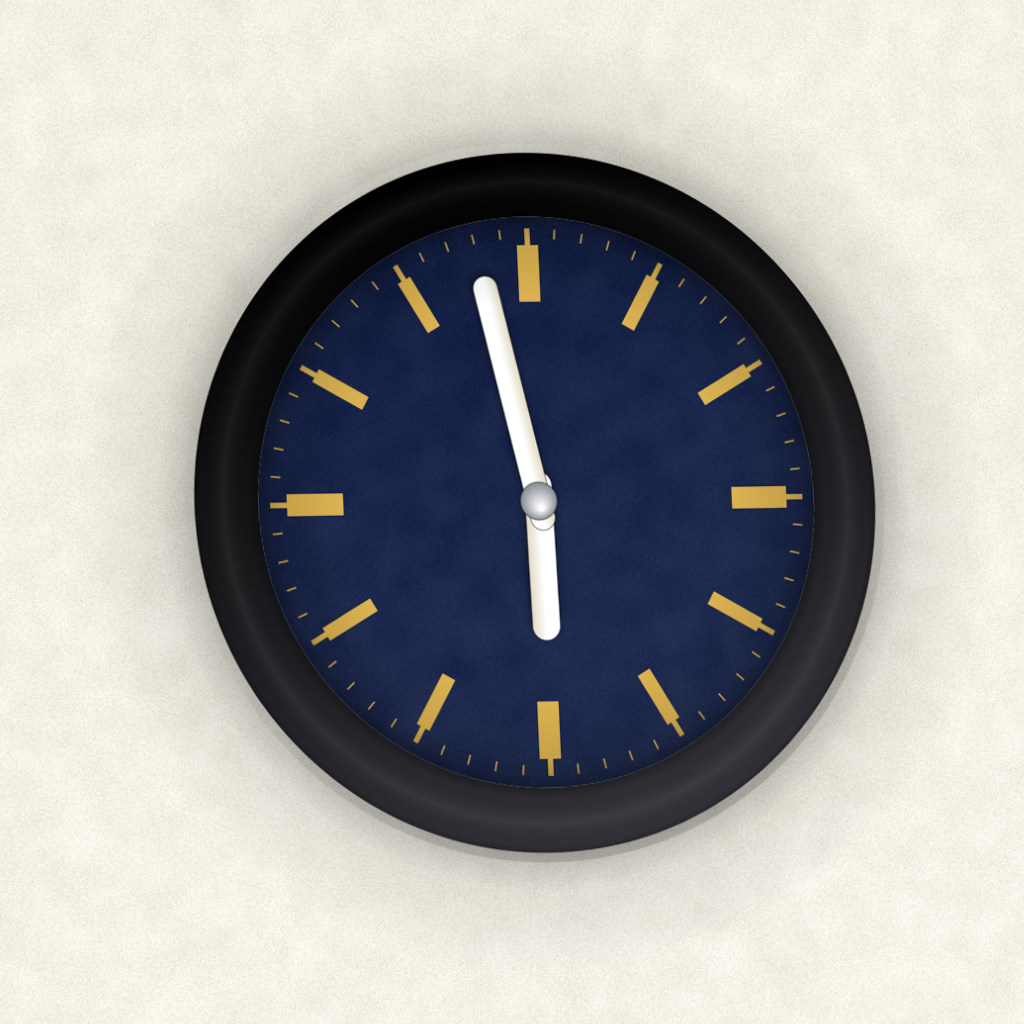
5h58
